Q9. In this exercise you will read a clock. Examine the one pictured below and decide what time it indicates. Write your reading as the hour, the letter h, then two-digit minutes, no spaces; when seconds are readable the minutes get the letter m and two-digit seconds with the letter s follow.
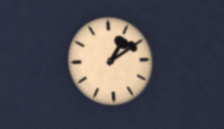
1h10
